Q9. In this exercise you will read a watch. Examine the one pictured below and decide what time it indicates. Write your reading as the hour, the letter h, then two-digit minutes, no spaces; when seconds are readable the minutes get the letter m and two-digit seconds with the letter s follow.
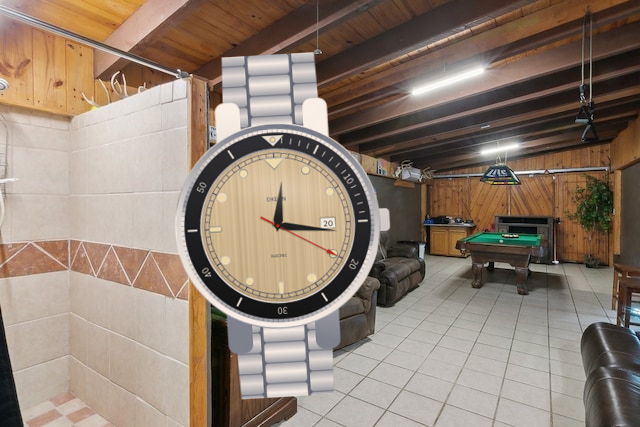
12h16m20s
